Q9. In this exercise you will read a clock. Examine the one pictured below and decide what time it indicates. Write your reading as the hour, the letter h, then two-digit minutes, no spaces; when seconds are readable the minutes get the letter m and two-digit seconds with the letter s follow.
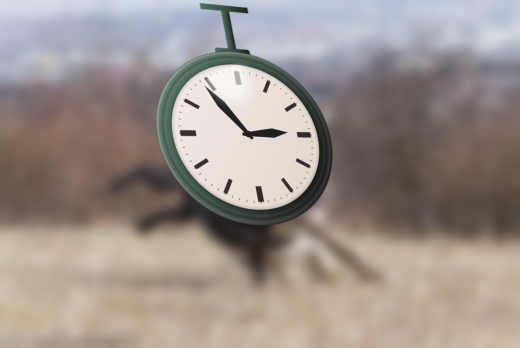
2h54
